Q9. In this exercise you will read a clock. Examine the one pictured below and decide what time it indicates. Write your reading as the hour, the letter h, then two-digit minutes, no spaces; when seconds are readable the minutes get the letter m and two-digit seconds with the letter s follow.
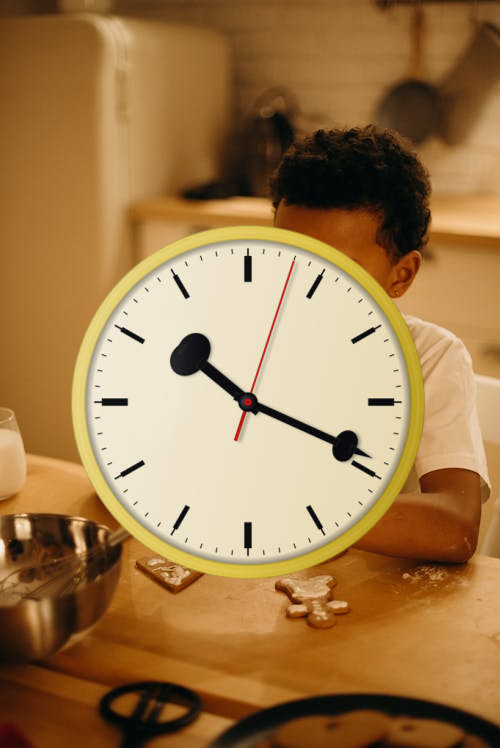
10h19m03s
